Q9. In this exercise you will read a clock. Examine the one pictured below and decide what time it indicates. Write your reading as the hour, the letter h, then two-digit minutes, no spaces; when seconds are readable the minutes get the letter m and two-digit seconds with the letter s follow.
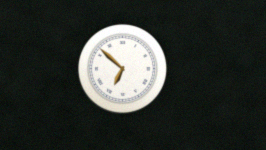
6h52
